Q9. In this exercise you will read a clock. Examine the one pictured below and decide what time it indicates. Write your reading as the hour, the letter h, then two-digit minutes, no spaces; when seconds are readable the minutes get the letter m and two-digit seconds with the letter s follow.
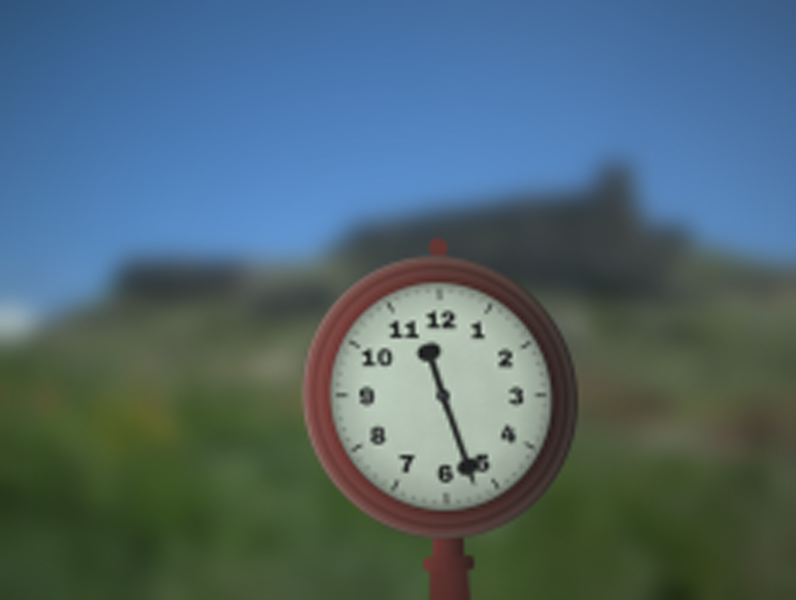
11h27
